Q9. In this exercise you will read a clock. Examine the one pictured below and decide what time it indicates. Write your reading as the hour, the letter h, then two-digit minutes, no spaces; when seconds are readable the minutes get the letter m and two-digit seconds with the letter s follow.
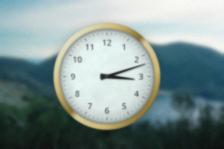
3h12
